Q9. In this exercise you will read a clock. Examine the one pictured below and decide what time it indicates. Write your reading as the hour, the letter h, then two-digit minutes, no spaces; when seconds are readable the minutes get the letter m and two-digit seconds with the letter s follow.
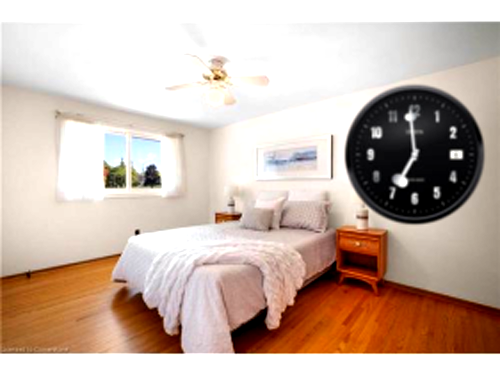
6h59
